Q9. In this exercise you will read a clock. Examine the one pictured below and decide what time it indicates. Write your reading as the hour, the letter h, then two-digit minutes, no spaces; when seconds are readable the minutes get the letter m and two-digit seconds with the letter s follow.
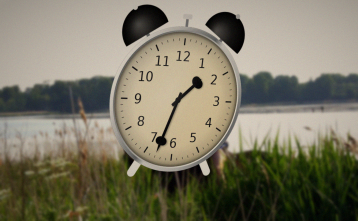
1h33
